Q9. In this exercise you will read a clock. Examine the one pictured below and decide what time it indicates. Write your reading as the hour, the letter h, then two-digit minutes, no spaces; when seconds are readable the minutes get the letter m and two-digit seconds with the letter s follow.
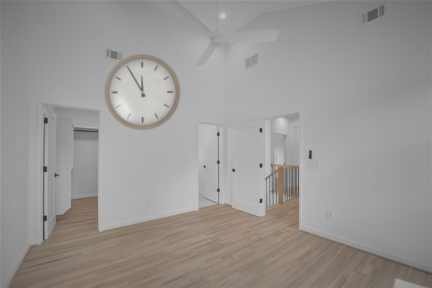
11h55
